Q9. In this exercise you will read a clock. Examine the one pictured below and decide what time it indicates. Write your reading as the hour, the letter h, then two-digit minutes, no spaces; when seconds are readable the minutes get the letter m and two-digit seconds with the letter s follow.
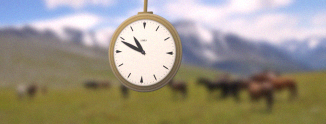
10h49
